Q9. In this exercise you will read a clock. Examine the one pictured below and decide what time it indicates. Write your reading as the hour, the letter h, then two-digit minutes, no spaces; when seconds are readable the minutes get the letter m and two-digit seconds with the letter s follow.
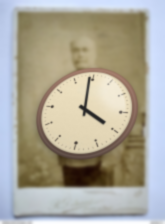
3h59
